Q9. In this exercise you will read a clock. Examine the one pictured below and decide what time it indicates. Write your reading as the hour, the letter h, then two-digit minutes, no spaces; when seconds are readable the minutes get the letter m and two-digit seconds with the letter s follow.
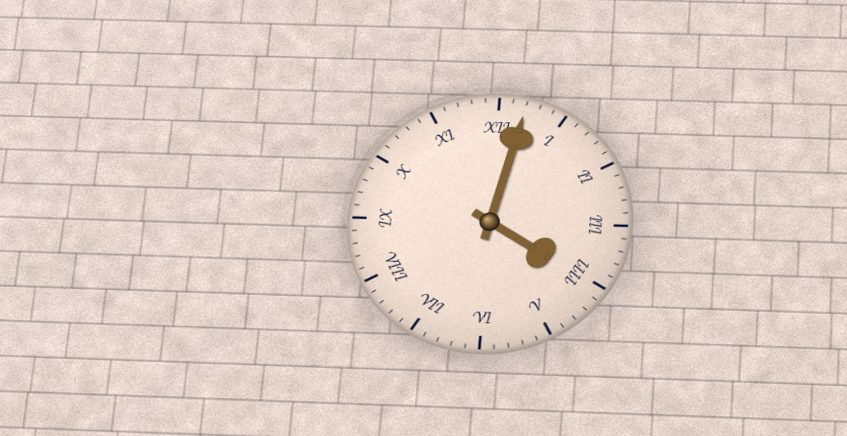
4h02
